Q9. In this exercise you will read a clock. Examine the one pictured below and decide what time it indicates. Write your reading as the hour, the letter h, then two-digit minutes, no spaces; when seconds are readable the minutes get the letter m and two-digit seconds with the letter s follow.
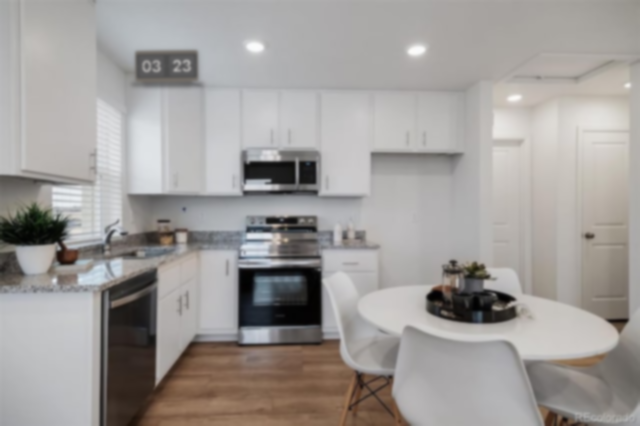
3h23
